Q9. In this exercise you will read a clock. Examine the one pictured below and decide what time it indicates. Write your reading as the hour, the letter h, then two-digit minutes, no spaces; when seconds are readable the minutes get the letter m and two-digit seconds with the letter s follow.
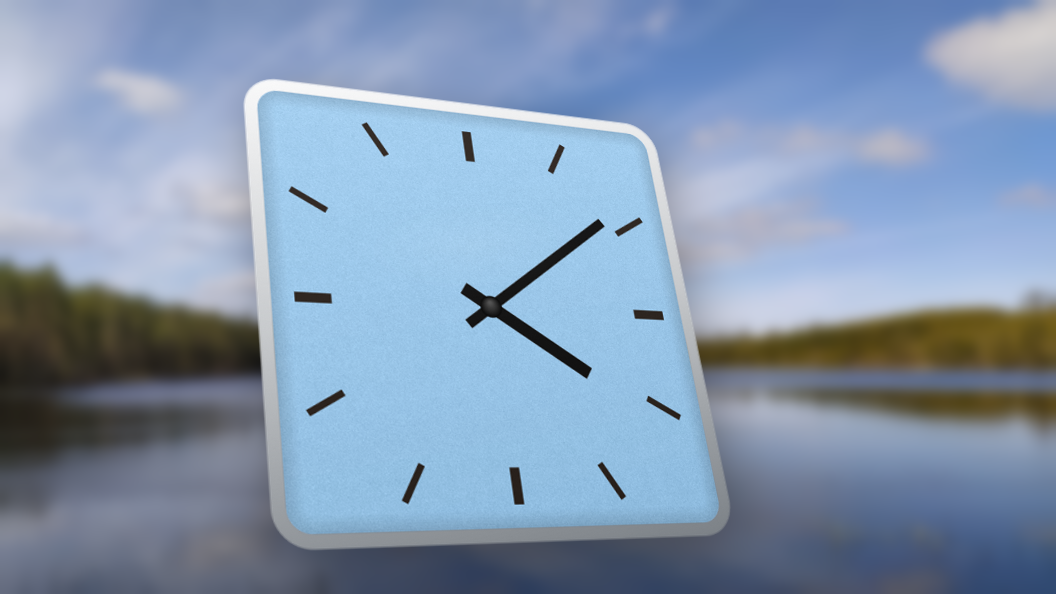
4h09
